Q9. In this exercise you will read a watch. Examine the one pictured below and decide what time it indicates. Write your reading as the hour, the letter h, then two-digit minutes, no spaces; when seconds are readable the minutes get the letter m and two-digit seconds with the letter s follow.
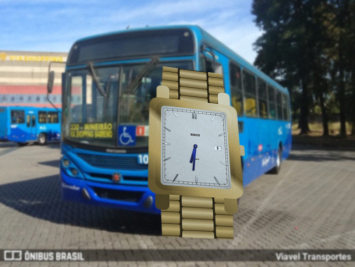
6h31
